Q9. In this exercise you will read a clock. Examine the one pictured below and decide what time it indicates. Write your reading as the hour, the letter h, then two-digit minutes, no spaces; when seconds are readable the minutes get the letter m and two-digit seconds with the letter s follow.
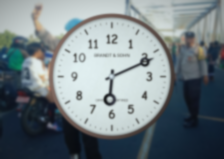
6h11
